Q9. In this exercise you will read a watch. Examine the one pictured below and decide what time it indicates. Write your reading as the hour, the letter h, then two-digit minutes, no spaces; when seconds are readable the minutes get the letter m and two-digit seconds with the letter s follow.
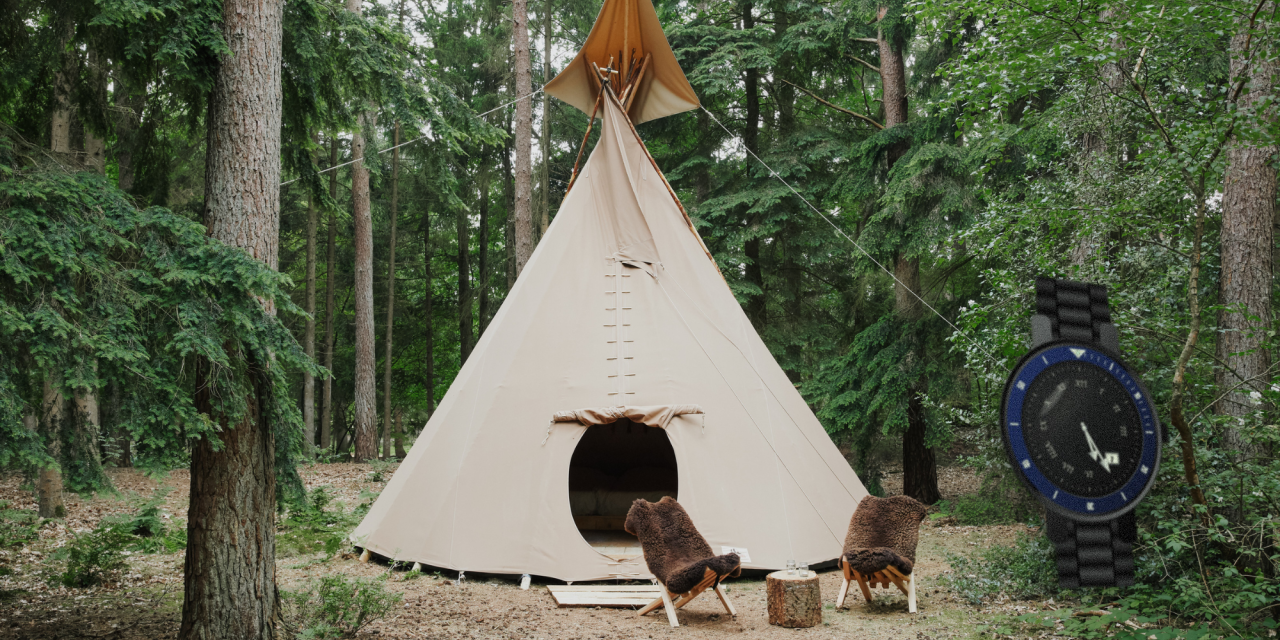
5h25
